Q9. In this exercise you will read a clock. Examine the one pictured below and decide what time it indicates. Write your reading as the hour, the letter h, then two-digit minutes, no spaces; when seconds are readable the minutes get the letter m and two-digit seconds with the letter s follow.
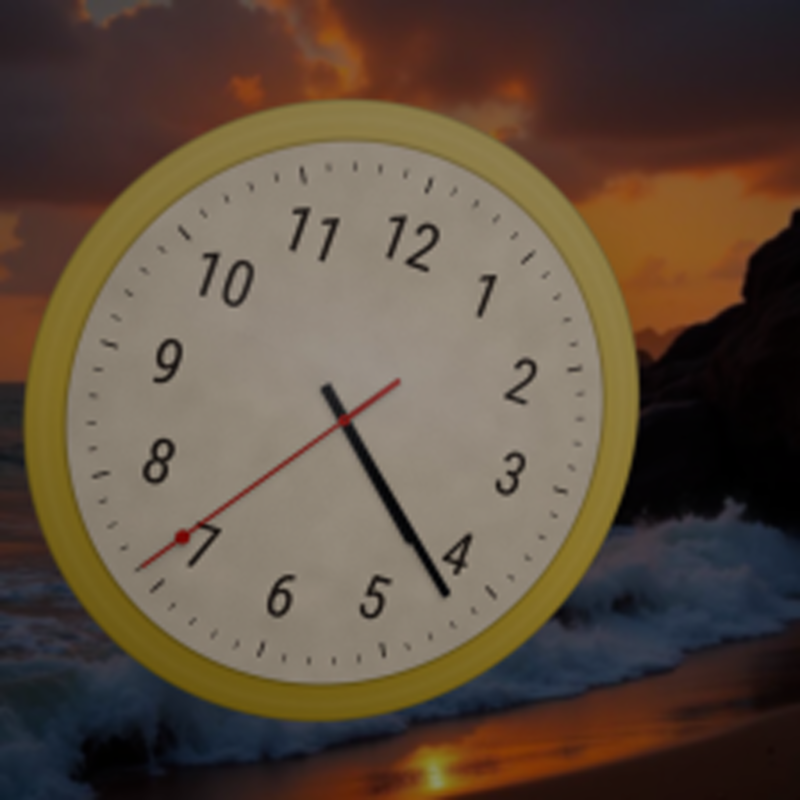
4h21m36s
